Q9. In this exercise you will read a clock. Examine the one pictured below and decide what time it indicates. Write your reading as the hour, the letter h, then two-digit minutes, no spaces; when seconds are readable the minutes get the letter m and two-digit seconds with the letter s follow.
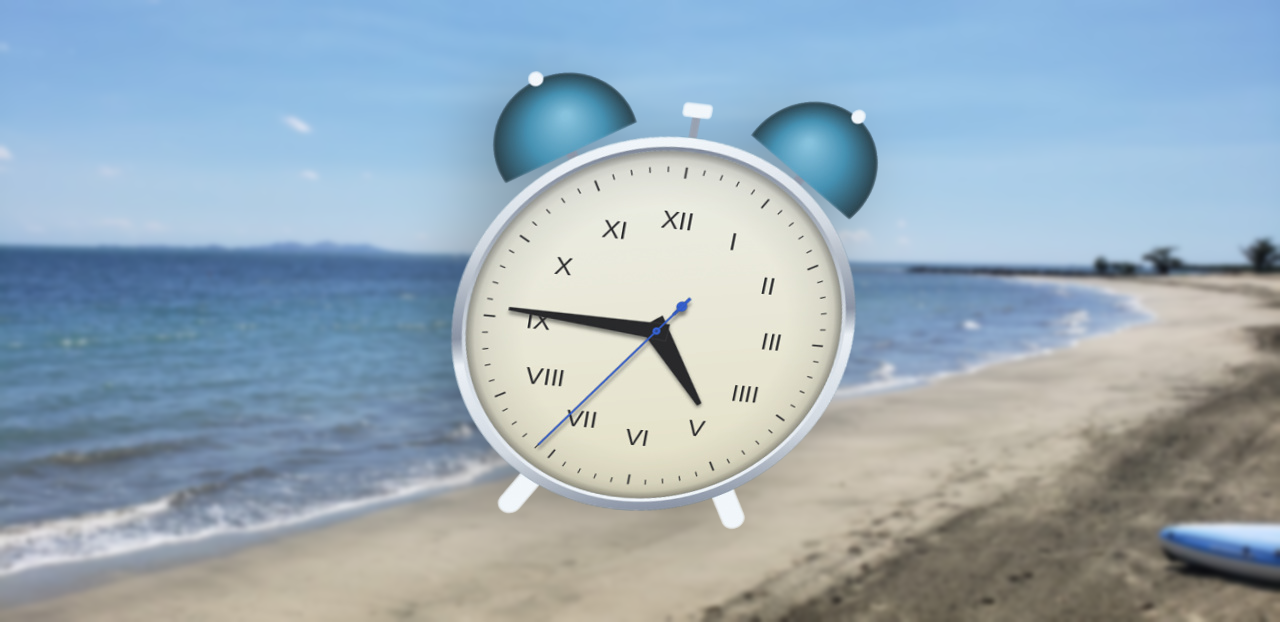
4h45m36s
